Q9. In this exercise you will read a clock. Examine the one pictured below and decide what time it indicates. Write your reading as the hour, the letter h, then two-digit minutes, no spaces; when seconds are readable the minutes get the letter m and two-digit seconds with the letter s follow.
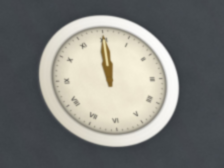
12h00
